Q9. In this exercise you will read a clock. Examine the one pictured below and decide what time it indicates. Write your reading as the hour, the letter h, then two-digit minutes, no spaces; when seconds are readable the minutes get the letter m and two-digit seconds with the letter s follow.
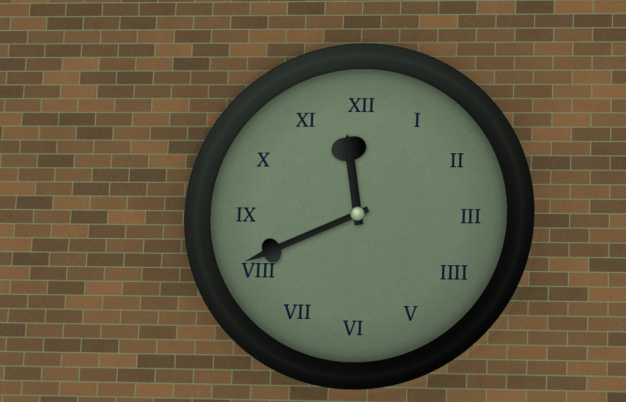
11h41
